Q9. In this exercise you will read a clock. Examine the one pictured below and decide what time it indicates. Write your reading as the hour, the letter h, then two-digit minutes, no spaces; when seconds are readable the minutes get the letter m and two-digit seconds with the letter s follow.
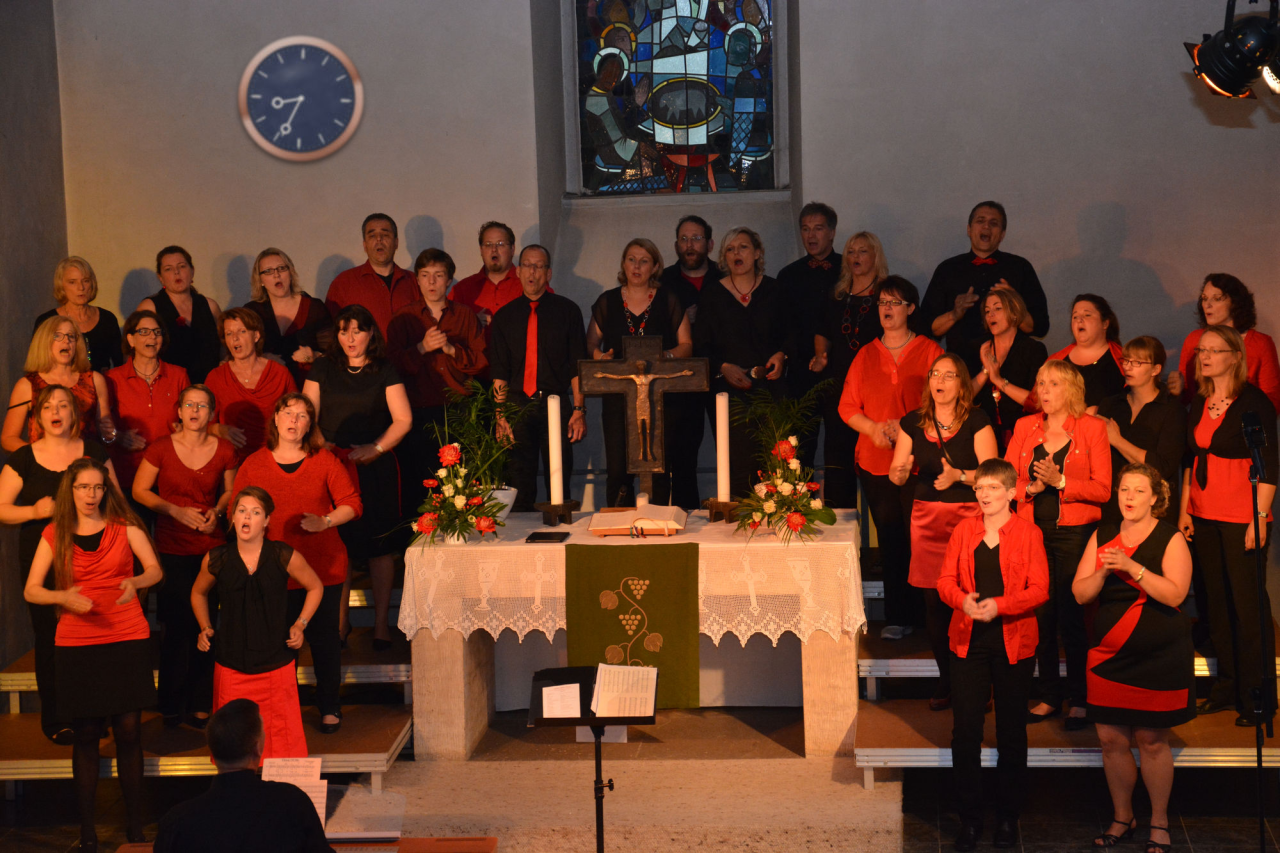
8h34
